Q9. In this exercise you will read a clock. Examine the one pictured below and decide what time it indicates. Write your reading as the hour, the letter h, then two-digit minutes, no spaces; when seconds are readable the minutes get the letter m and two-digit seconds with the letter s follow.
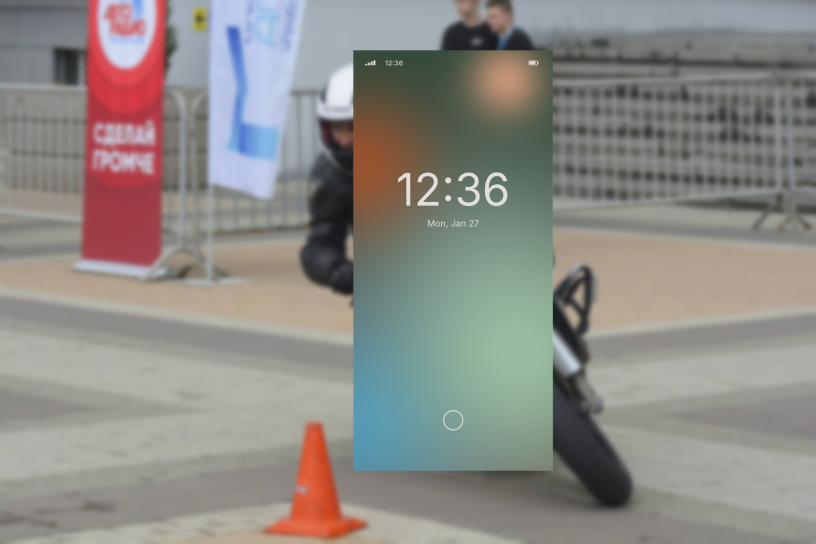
12h36
